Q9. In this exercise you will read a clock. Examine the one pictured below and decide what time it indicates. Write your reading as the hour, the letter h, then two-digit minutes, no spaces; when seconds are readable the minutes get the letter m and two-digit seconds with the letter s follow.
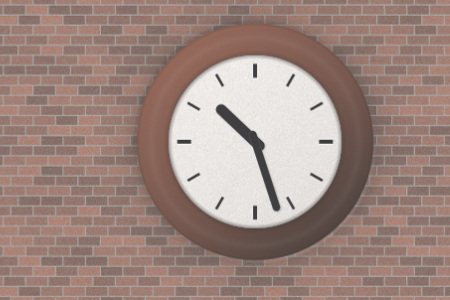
10h27
